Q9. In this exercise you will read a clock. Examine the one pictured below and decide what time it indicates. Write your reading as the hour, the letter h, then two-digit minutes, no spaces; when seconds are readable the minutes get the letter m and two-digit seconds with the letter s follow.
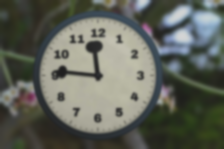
11h46
